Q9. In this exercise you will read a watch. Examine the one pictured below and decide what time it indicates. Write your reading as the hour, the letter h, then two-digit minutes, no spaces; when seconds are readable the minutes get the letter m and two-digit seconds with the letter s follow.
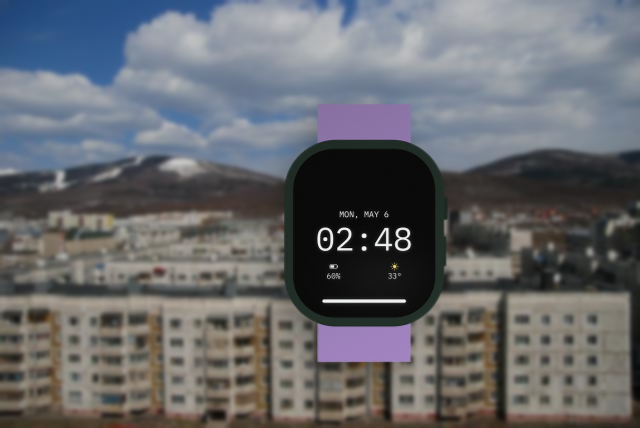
2h48
